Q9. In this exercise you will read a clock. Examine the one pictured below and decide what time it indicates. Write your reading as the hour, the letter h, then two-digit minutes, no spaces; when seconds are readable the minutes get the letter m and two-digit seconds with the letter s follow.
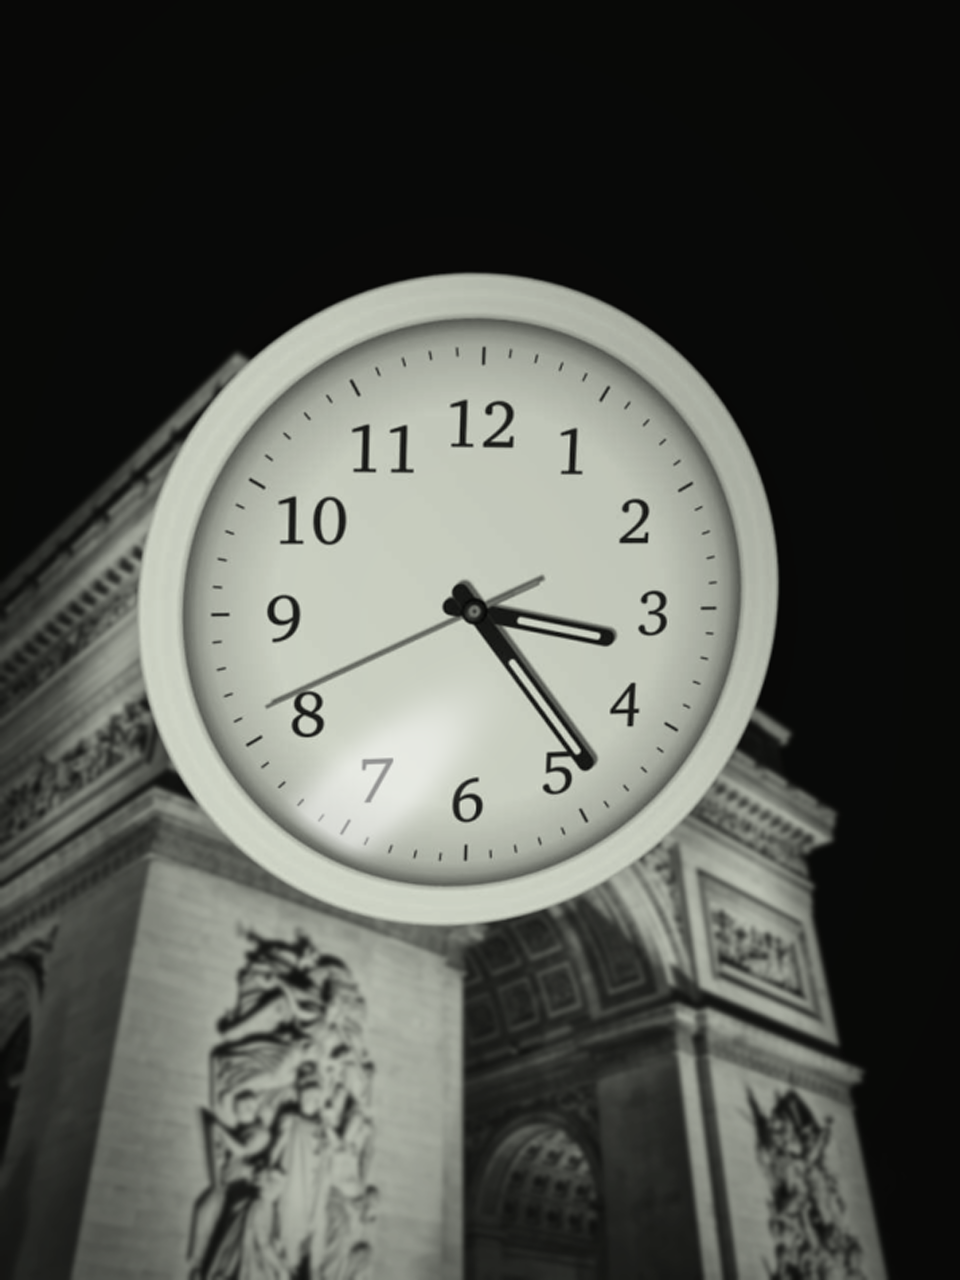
3h23m41s
